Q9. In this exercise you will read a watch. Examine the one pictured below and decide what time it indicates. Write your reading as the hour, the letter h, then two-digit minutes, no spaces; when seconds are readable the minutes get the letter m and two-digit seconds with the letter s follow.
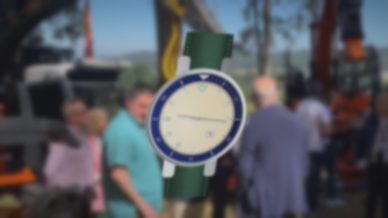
9h16
